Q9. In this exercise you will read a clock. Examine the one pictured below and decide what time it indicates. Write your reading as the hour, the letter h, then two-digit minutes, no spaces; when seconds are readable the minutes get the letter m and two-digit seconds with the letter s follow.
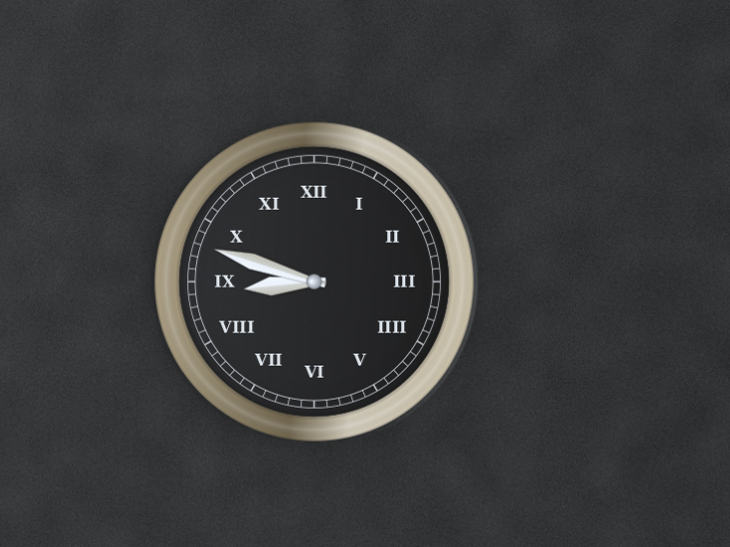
8h48
